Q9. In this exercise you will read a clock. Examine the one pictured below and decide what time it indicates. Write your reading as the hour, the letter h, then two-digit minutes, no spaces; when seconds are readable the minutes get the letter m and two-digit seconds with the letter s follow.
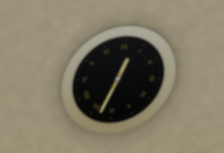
12h33
